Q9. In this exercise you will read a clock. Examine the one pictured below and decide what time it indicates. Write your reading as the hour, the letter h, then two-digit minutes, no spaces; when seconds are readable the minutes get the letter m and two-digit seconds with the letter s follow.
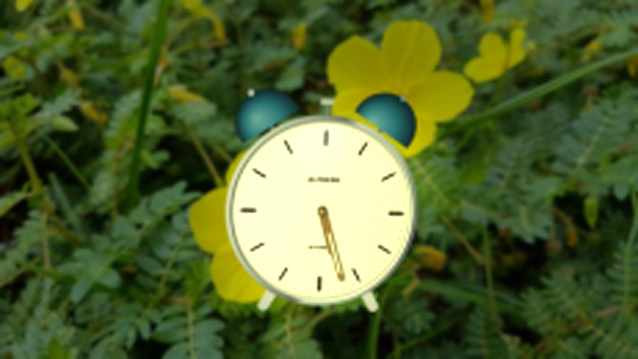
5h27
